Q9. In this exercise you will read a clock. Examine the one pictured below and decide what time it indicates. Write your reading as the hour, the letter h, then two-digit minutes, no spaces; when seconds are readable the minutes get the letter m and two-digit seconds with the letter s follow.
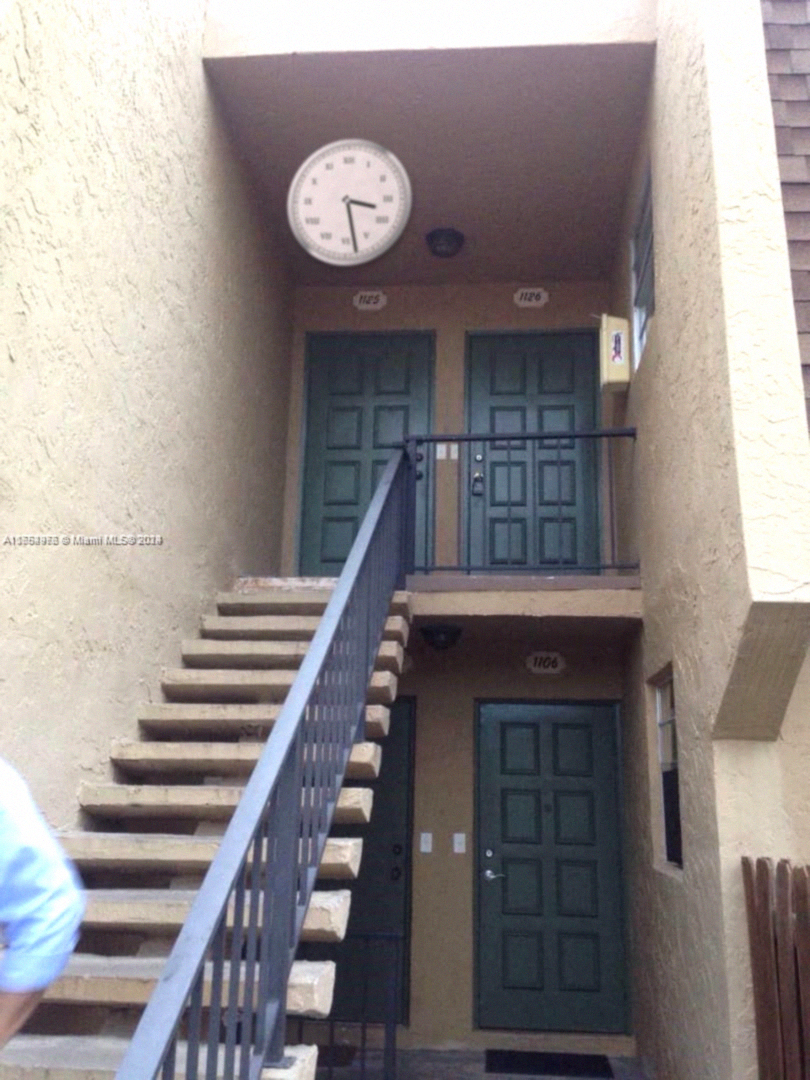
3h28
